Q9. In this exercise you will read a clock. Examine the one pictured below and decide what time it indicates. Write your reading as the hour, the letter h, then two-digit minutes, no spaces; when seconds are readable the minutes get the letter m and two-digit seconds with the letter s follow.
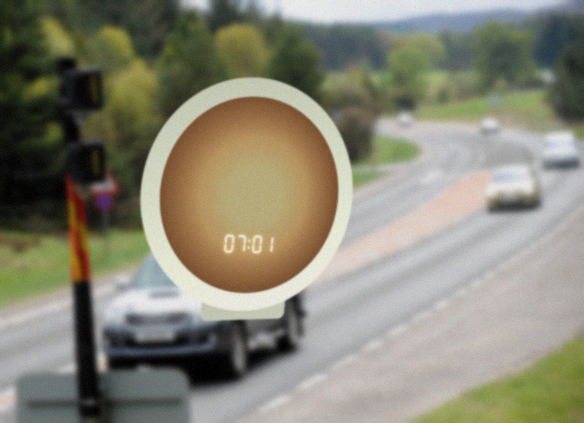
7h01
